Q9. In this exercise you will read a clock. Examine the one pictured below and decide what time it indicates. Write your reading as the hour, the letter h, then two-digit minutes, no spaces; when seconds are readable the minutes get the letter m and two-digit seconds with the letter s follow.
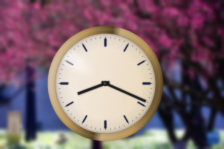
8h19
